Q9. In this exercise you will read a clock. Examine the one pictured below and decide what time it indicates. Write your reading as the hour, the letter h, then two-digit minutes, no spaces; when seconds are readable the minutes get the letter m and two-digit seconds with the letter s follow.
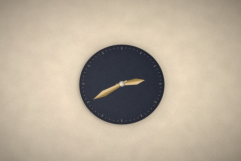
2h40
